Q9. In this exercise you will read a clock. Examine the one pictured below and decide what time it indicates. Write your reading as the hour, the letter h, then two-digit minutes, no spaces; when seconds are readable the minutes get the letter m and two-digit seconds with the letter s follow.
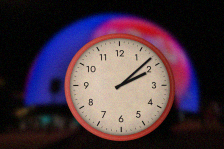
2h08
